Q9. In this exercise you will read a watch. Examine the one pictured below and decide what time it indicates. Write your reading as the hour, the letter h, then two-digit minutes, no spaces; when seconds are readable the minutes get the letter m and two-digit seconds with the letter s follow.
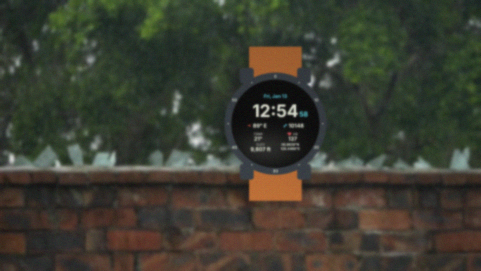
12h54
